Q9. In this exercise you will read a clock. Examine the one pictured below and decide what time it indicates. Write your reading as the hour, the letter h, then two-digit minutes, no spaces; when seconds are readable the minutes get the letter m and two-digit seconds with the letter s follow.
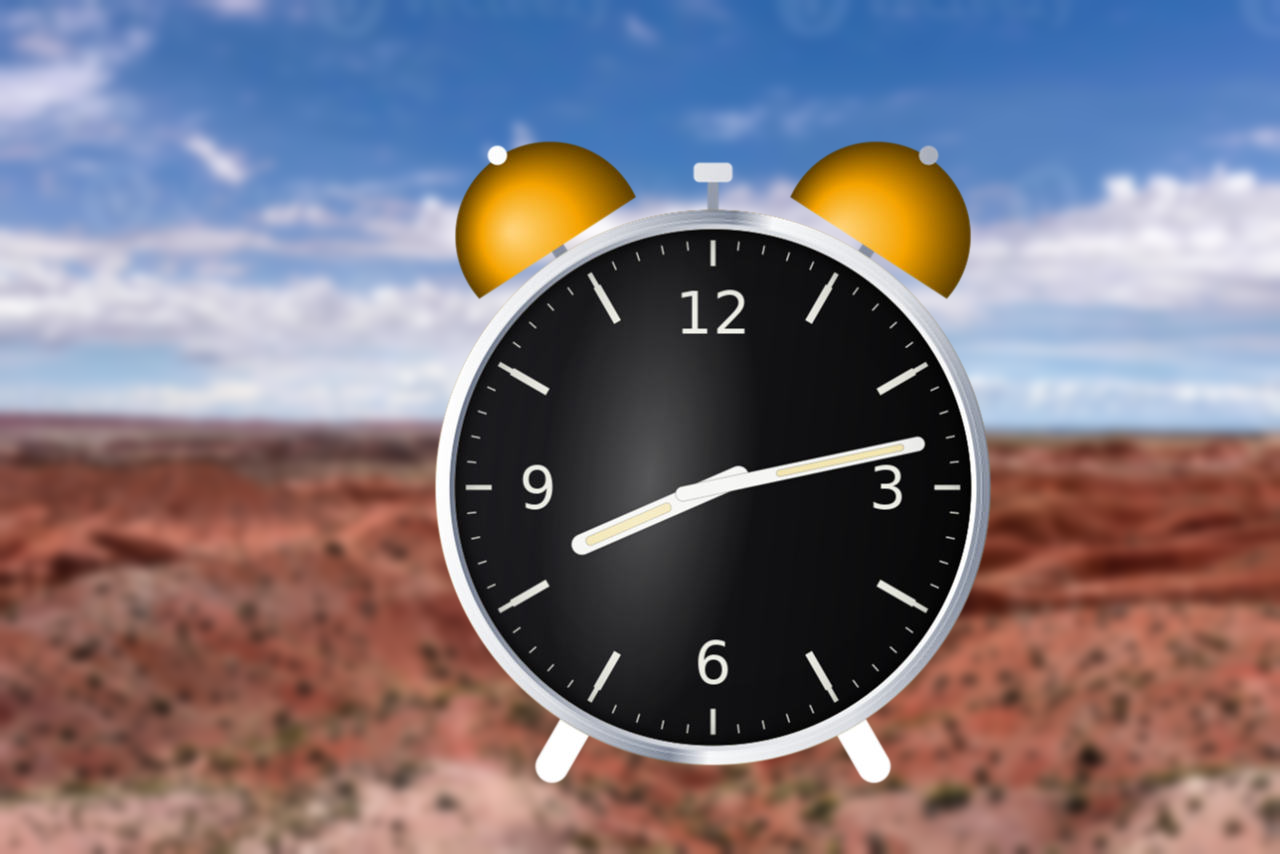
8h13
